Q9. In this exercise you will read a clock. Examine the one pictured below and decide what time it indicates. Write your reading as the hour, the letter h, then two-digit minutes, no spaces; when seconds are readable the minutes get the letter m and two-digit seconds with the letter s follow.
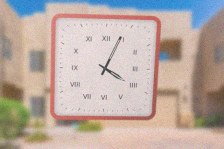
4h04
